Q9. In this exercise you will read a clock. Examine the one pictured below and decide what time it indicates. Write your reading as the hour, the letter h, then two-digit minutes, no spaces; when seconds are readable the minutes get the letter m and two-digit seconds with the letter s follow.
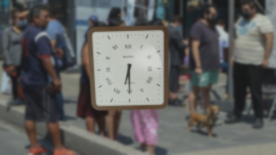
6h30
